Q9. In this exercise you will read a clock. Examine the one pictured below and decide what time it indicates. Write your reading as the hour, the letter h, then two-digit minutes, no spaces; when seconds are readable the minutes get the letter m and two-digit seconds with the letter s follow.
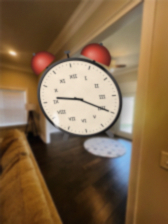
9h20
